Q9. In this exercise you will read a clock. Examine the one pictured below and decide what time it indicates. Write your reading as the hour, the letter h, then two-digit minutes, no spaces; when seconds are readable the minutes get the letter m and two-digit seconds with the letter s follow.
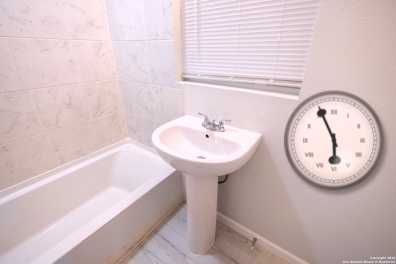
5h56
